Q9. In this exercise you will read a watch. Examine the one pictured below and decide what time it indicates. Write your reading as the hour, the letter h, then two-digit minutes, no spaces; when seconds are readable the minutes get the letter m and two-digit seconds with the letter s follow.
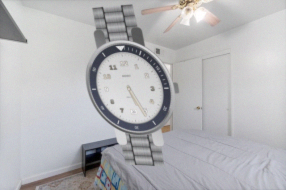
5h26
